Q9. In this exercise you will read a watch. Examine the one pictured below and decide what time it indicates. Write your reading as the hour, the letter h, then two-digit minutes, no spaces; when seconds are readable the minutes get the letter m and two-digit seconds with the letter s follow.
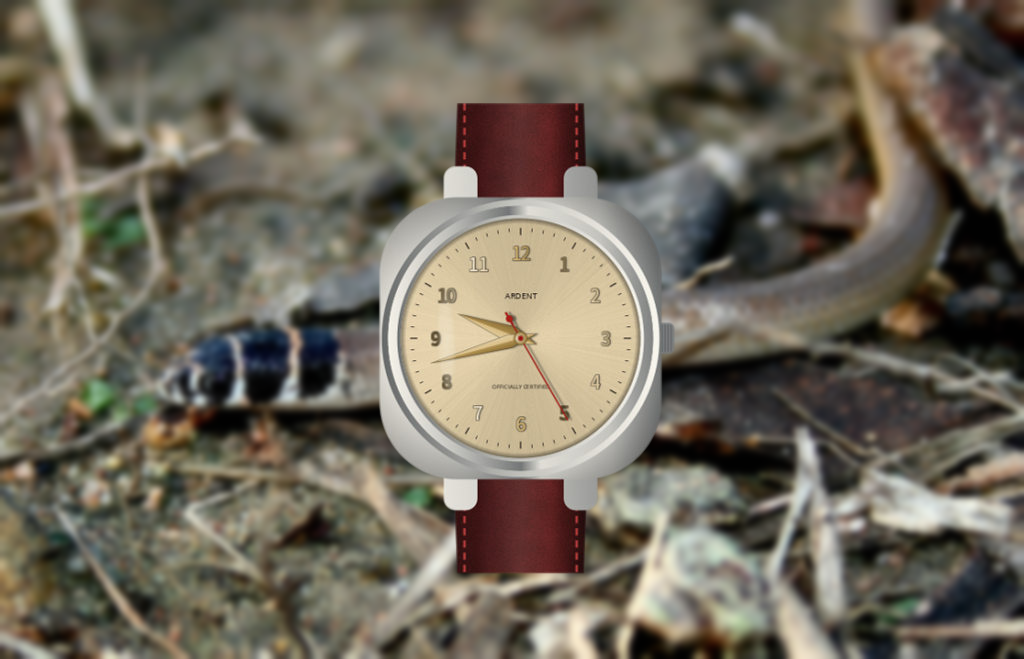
9h42m25s
